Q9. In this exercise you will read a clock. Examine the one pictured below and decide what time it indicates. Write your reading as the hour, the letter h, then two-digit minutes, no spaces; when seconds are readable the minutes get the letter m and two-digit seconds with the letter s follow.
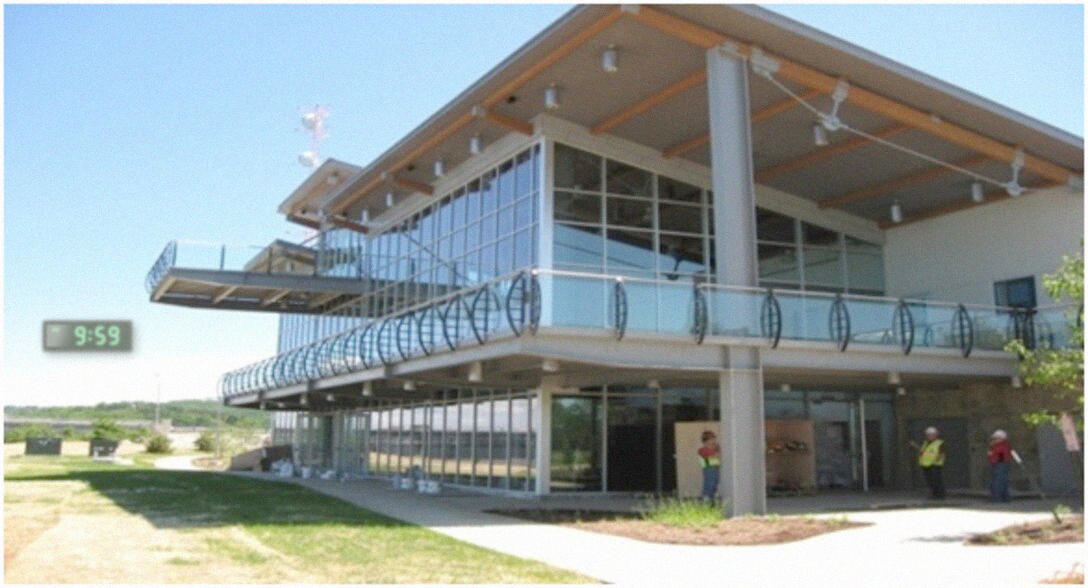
9h59
